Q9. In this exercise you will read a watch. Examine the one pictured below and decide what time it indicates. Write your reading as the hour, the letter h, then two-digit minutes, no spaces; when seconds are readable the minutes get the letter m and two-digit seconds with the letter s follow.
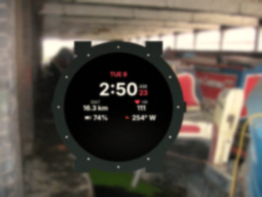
2h50
